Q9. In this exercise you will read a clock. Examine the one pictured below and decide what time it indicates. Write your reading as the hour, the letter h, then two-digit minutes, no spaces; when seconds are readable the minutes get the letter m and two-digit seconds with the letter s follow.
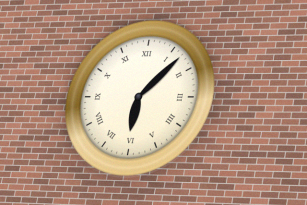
6h07
